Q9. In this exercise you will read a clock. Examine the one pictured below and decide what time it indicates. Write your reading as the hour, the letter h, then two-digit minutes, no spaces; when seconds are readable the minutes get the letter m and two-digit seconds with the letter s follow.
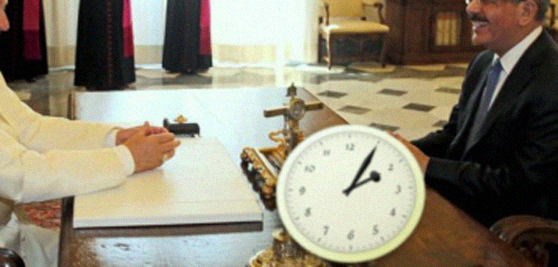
2h05
